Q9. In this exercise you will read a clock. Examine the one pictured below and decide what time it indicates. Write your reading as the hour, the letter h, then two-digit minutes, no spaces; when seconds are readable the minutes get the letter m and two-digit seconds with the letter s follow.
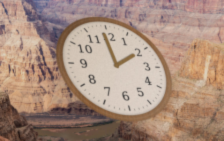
1h59
